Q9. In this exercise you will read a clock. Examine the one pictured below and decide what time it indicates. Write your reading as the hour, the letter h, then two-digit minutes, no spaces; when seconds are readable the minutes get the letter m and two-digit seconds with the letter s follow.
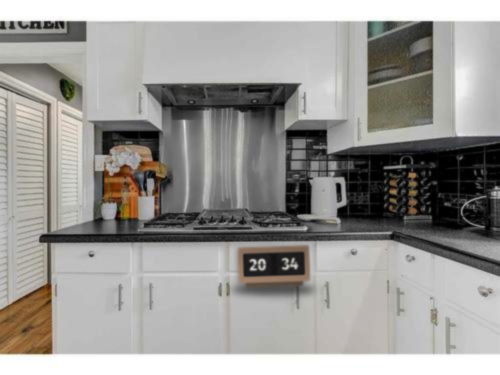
20h34
